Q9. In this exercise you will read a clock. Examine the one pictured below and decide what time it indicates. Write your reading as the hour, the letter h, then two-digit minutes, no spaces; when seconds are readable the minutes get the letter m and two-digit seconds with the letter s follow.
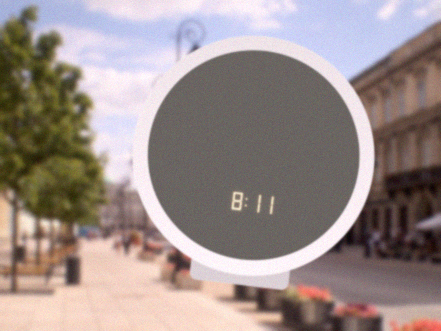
8h11
